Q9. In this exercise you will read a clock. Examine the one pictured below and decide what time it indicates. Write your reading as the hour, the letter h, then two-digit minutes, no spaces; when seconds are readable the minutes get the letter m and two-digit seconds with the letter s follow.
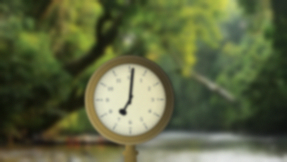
7h01
